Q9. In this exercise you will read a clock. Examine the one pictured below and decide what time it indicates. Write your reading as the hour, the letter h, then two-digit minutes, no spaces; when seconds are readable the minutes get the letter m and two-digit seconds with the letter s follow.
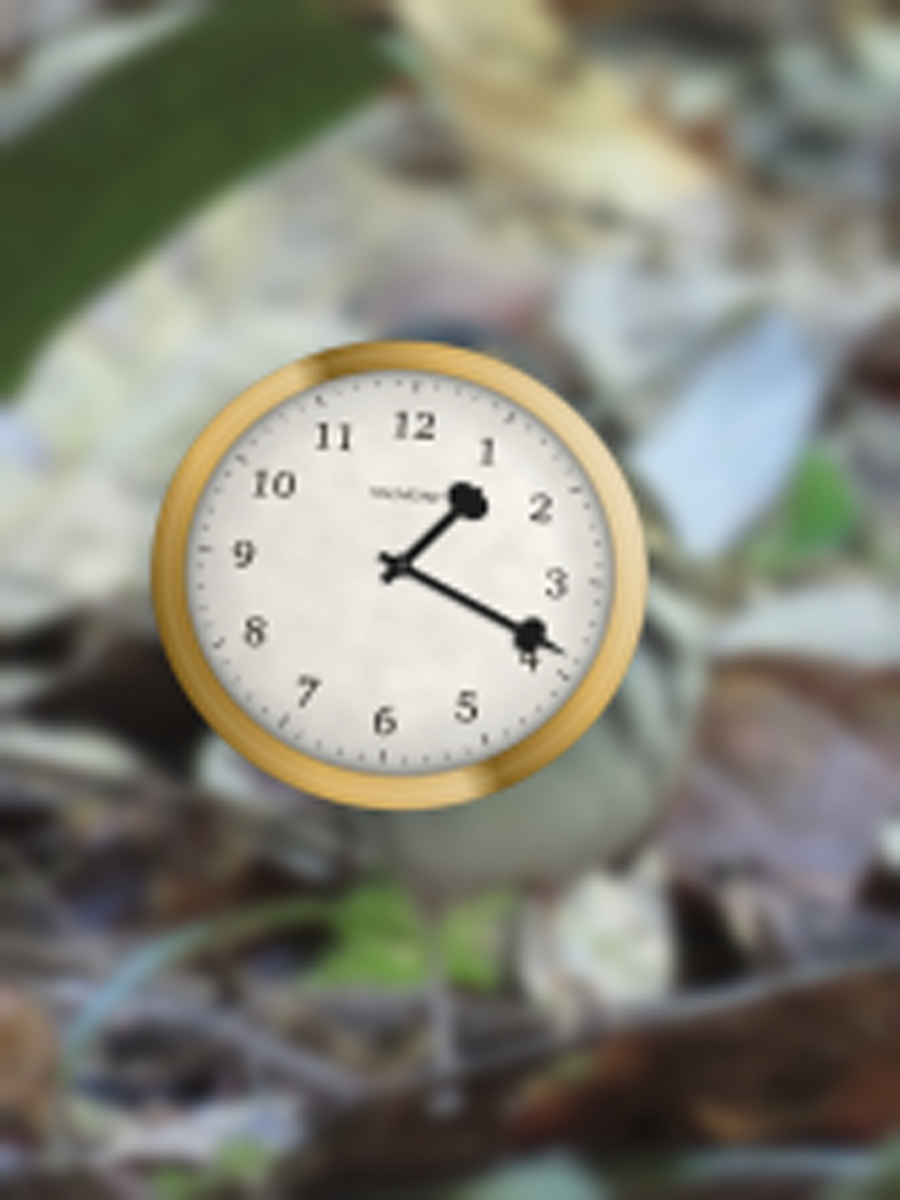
1h19
